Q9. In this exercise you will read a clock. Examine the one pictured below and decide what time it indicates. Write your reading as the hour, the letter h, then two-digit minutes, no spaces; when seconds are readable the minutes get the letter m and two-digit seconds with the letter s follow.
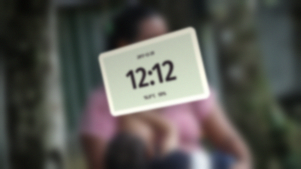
12h12
